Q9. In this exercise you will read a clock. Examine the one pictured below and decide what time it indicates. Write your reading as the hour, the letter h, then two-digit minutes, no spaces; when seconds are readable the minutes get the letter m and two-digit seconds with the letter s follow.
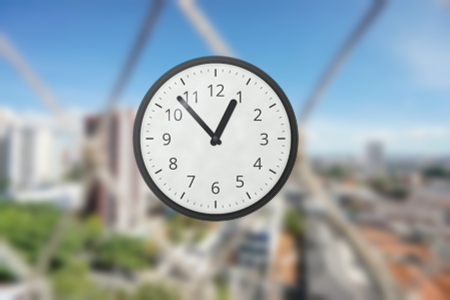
12h53
